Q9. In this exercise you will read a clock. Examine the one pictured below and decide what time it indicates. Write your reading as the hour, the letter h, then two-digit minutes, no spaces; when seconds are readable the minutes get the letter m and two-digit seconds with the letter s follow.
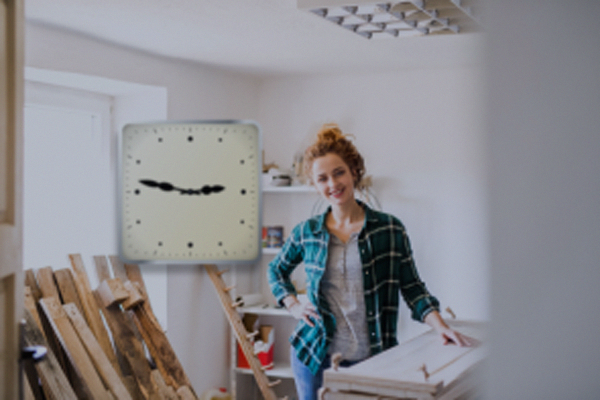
2h47
